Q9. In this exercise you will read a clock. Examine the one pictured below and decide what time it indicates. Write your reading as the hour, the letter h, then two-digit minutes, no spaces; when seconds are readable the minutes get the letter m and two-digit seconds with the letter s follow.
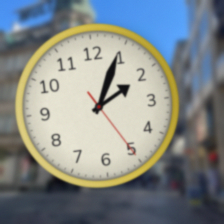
2h04m25s
